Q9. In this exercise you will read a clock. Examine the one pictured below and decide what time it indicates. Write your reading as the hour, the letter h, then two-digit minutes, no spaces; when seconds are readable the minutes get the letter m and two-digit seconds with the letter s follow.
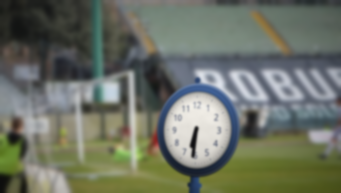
6h31
